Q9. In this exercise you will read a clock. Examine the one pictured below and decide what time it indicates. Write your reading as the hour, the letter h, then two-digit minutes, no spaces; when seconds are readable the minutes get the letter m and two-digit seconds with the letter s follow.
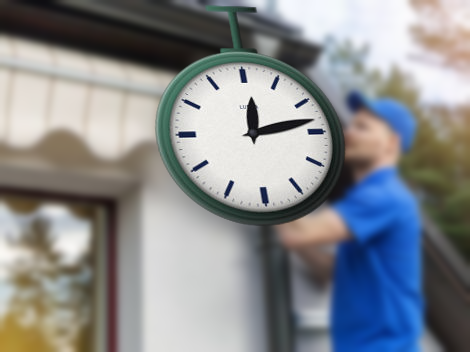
12h13
